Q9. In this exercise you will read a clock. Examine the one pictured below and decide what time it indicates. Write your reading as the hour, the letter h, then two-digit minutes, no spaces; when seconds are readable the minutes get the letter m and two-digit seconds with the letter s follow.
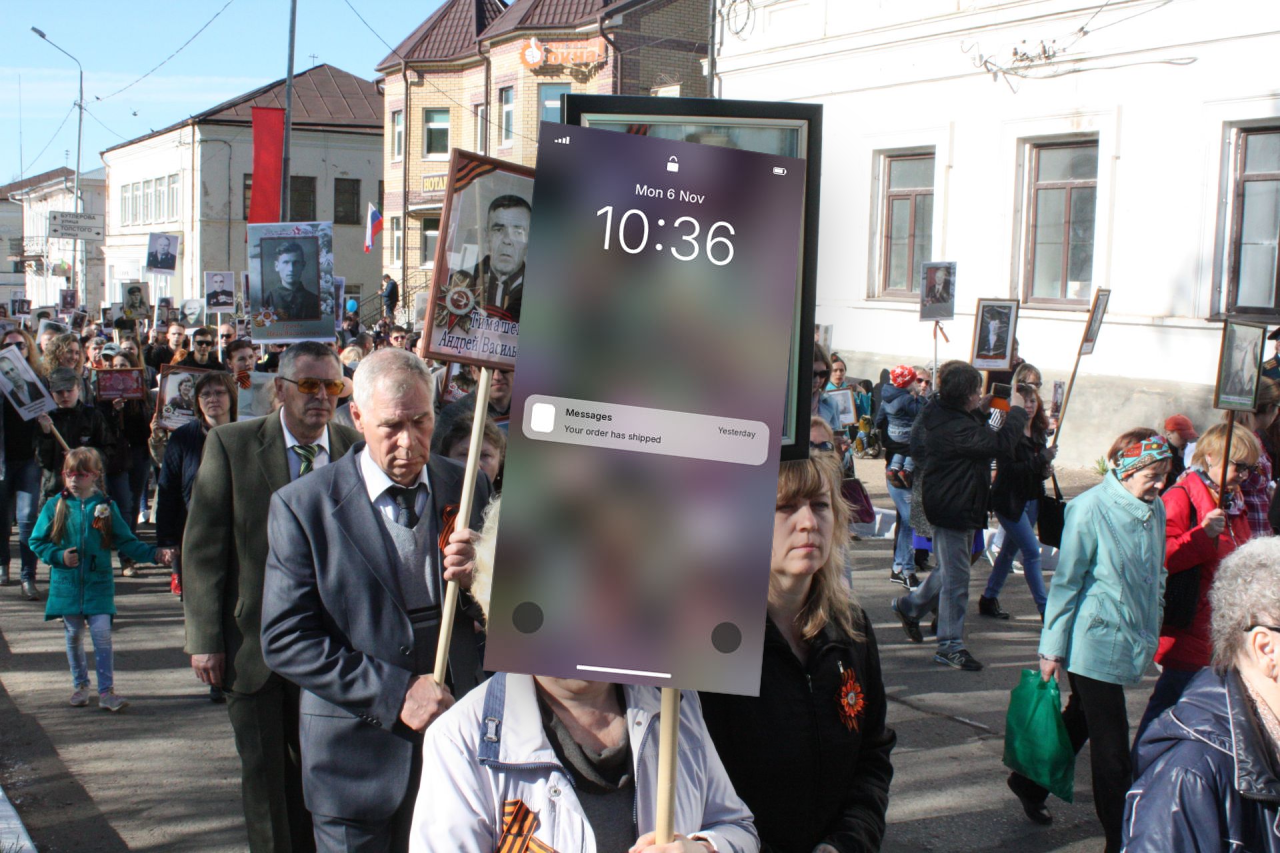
10h36
